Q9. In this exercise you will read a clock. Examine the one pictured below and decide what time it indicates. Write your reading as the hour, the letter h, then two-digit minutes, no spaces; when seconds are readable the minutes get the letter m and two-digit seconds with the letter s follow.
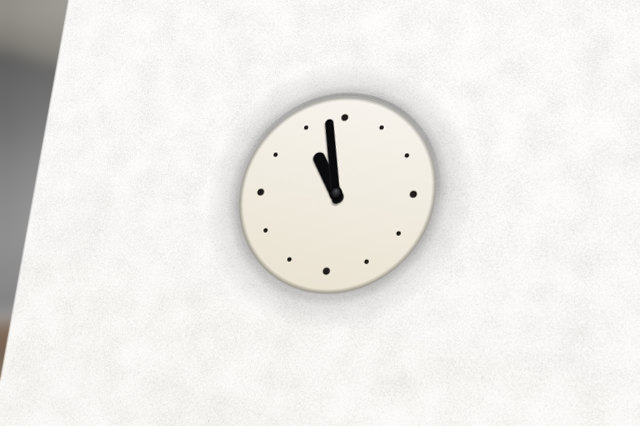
10h58
